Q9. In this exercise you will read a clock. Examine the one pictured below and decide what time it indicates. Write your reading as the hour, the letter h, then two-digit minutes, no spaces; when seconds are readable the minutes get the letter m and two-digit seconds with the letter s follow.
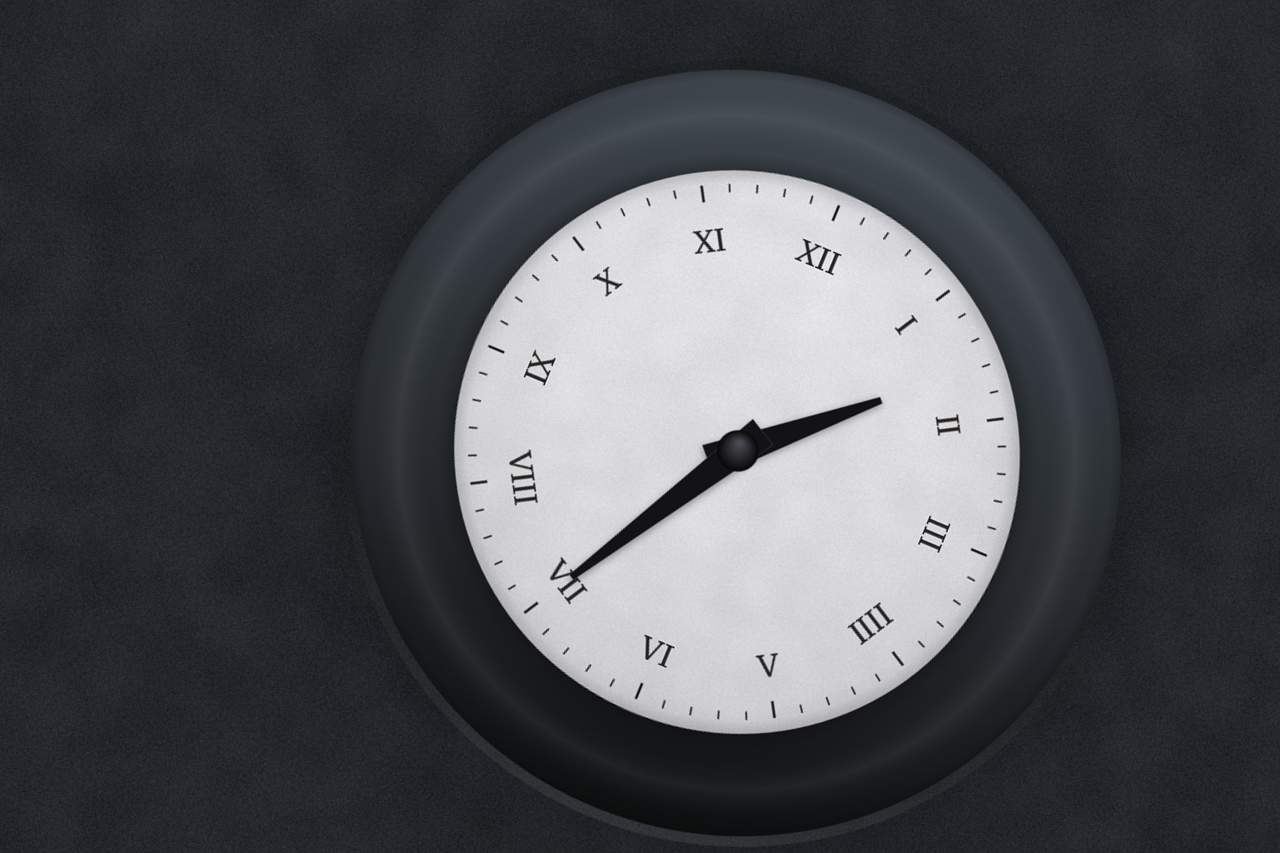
1h35
